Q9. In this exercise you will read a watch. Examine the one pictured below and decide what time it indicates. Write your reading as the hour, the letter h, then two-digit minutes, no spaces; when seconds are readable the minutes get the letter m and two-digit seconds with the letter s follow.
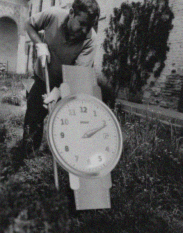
2h11
